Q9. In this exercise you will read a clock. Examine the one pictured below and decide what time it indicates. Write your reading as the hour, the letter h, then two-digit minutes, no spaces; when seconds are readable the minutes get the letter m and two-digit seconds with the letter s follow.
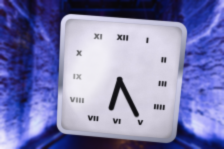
6h25
